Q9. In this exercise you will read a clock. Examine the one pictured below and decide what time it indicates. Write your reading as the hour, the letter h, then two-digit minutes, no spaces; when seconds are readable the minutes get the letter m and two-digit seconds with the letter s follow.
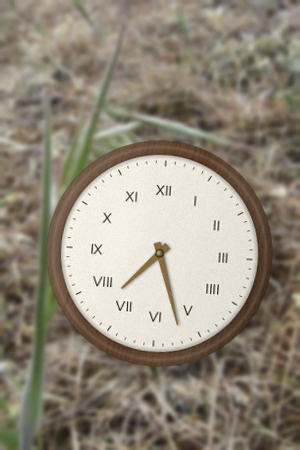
7h27
